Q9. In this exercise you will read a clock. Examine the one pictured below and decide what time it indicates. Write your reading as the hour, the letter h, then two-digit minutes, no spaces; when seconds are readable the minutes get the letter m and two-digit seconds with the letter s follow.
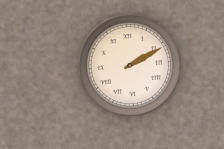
2h11
